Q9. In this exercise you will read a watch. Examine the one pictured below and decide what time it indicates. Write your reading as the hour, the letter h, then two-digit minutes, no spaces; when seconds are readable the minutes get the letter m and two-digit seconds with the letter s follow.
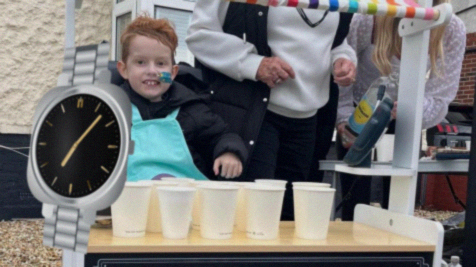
7h07
